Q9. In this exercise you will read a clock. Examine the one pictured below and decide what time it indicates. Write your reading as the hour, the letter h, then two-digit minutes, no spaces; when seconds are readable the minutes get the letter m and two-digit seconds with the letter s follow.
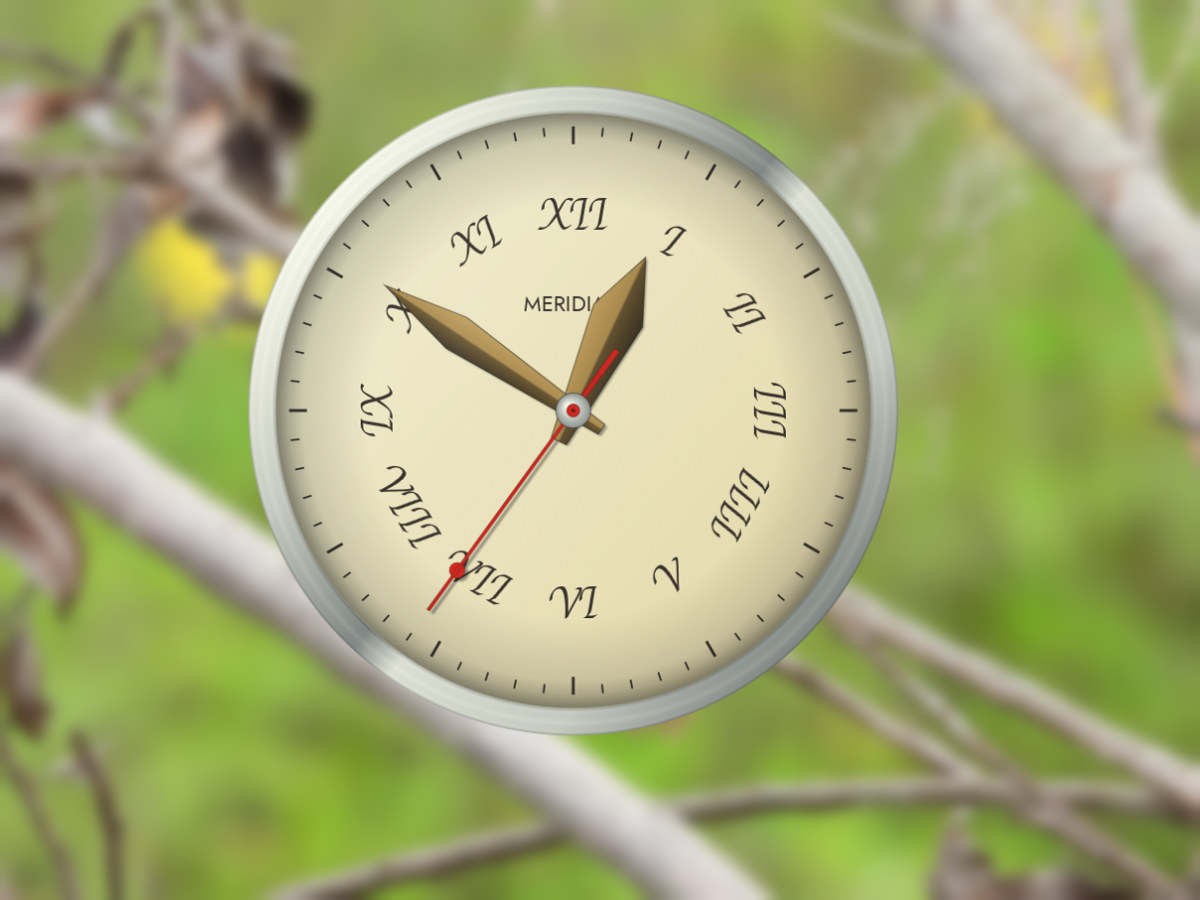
12h50m36s
